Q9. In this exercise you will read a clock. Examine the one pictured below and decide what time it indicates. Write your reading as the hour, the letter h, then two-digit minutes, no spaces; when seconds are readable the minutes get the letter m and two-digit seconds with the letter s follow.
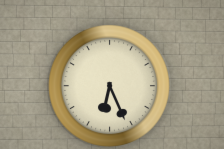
6h26
